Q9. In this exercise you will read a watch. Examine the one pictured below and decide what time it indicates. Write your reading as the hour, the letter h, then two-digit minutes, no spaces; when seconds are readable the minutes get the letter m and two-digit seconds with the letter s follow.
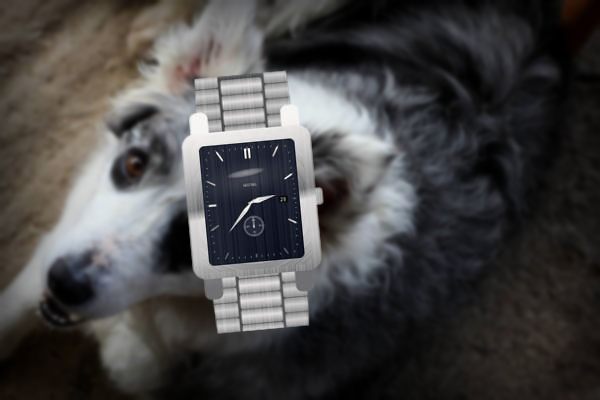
2h37
